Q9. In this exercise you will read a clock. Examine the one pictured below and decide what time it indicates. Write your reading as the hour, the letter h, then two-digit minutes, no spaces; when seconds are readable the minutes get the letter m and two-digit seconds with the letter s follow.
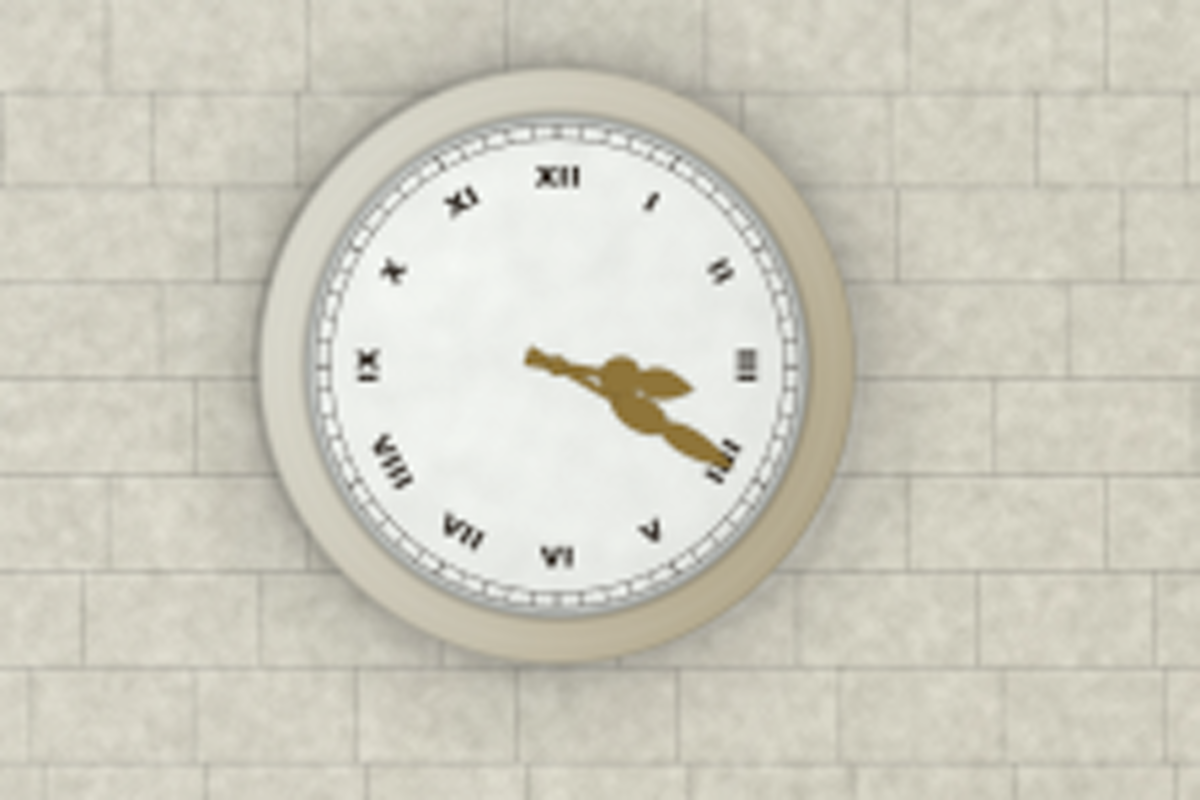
3h20
